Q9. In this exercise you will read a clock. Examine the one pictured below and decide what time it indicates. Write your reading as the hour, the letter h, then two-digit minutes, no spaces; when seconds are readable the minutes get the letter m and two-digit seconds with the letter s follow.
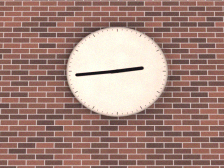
2h44
